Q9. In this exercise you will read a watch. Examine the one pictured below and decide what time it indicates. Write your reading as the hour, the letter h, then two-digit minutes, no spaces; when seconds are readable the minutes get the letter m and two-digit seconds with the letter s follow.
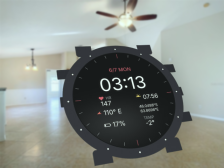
3h13
